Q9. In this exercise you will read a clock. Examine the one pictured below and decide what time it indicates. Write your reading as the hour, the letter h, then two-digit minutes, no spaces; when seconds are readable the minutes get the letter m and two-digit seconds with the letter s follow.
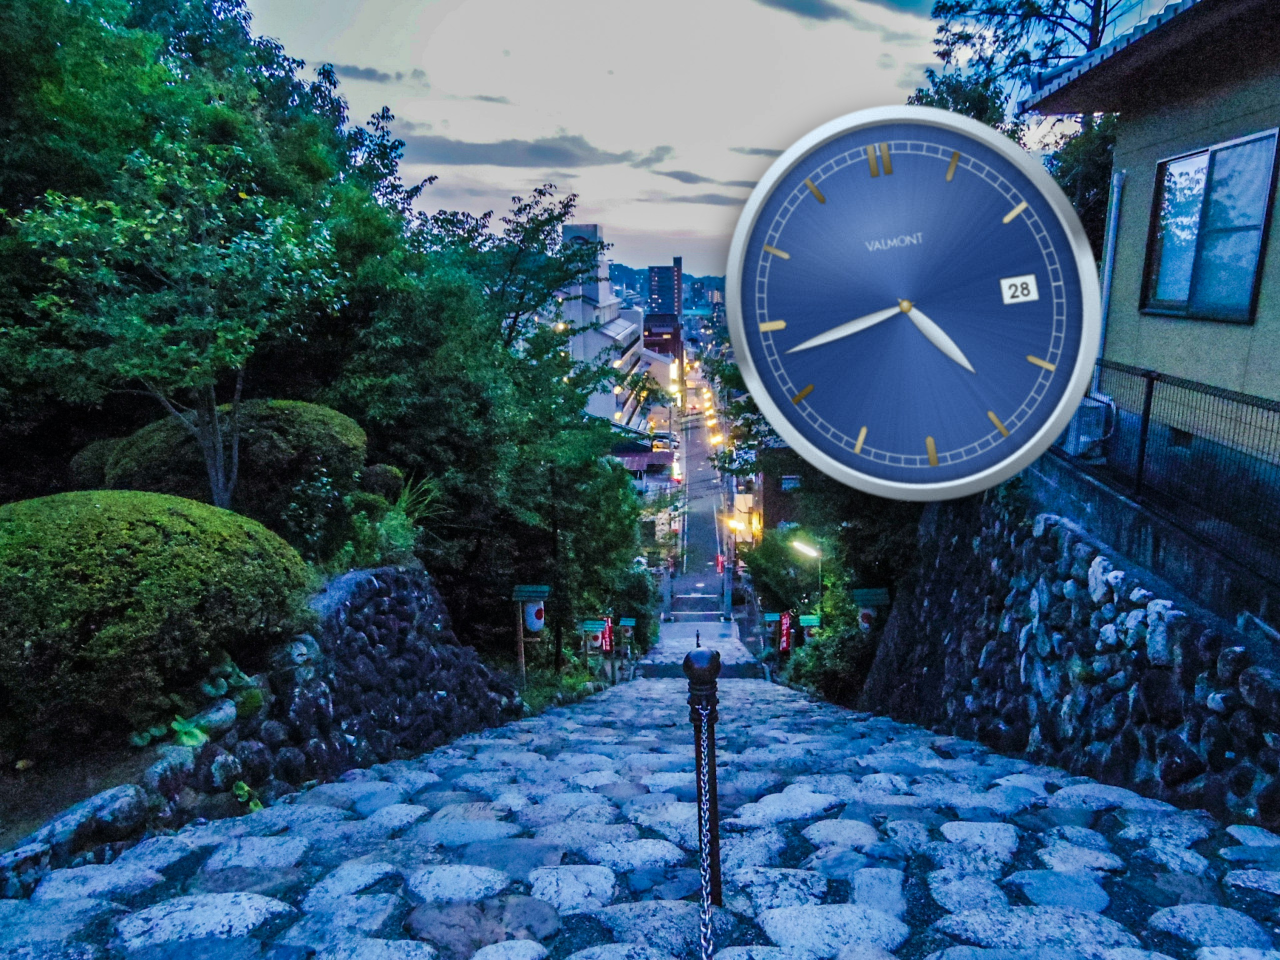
4h43
